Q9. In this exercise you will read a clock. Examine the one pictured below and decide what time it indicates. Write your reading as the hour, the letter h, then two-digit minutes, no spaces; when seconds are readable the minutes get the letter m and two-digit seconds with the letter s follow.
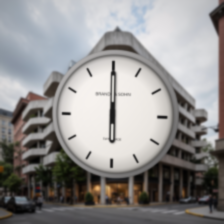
6h00
